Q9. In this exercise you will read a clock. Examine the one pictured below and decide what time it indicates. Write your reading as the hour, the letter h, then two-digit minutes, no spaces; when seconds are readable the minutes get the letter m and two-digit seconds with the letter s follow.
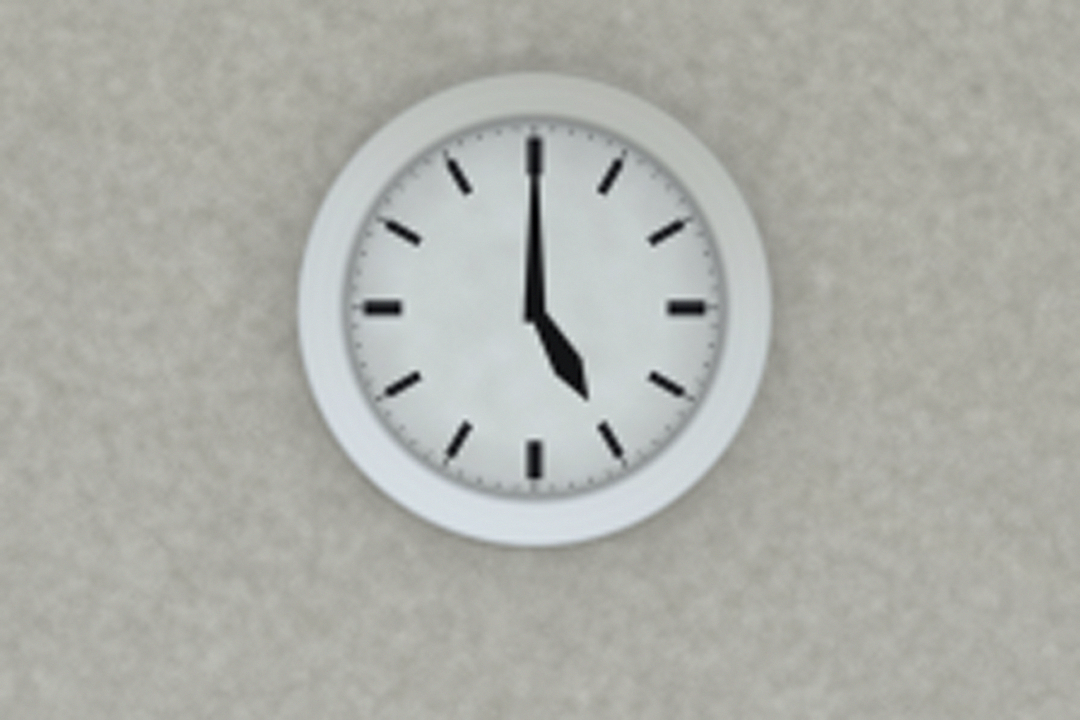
5h00
